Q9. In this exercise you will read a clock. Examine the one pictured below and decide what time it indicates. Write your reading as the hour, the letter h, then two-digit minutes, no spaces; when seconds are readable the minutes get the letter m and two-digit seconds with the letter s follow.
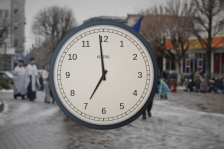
6h59
